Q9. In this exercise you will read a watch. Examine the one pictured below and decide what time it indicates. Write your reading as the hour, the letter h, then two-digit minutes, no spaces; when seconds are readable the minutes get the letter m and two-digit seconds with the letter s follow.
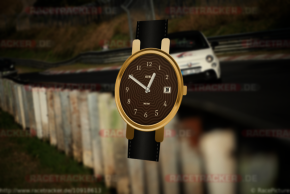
12h50
